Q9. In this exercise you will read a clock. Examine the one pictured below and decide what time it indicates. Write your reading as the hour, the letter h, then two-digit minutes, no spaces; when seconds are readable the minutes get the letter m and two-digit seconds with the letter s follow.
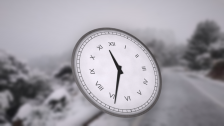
11h34
